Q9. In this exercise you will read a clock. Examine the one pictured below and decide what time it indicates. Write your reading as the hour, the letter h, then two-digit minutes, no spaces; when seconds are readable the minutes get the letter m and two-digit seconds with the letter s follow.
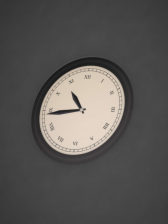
10h44
